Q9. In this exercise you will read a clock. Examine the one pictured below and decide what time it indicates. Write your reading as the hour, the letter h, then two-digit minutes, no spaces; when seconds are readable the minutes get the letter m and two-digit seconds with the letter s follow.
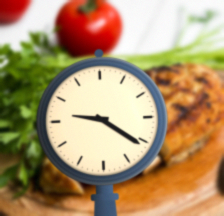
9h21
